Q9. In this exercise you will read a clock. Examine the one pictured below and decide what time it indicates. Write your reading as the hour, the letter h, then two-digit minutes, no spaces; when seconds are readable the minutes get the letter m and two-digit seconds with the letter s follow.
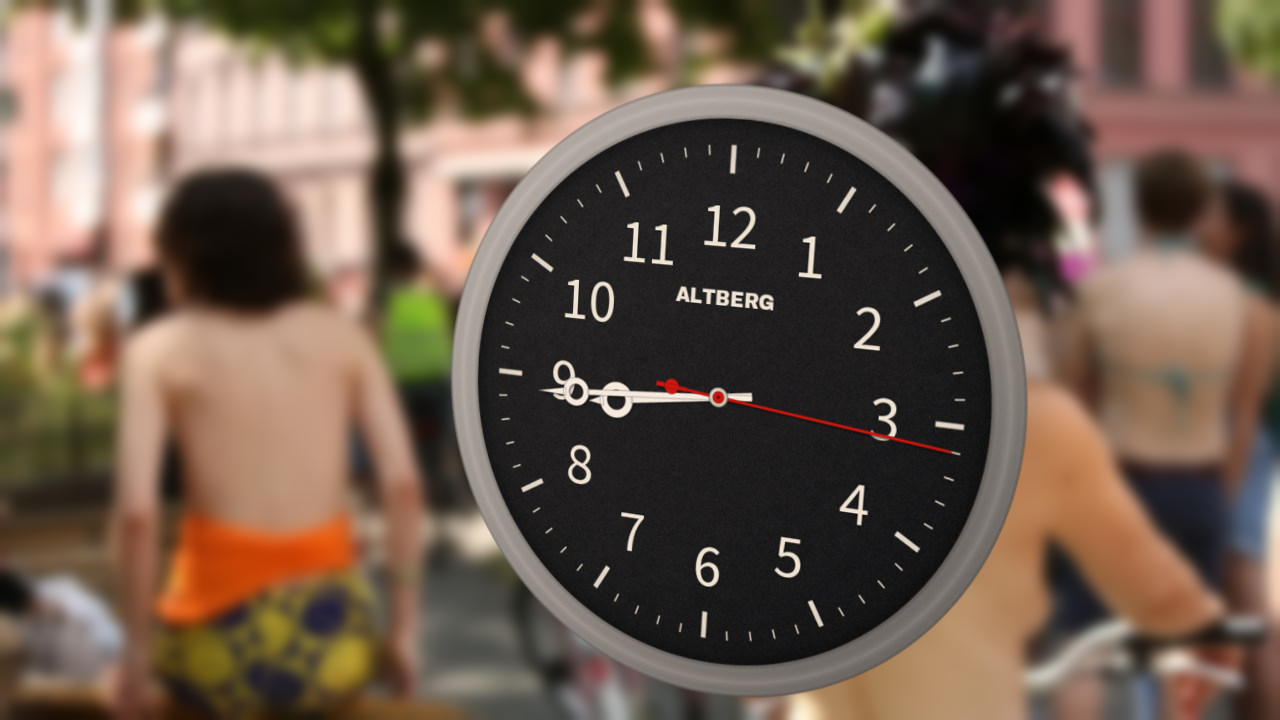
8h44m16s
